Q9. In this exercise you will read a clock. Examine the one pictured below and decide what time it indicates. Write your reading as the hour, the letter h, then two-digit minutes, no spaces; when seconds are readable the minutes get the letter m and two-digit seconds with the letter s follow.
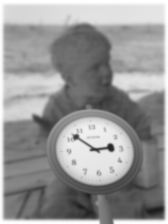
2h52
